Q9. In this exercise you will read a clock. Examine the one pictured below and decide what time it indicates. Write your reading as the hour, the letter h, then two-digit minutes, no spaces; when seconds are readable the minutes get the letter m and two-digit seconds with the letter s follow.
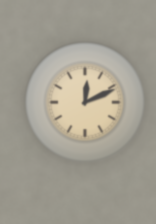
12h11
